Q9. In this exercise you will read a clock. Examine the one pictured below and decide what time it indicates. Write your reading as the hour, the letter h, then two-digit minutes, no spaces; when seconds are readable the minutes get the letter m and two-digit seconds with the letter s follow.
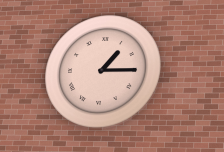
1h15
